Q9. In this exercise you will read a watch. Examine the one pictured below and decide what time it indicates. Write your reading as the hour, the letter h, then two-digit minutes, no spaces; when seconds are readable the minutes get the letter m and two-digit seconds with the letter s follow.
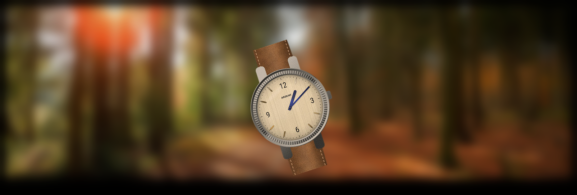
1h10
